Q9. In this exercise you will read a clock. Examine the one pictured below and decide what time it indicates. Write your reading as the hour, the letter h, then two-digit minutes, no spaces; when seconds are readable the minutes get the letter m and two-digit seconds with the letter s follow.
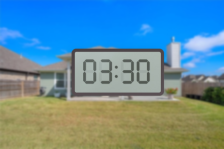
3h30
